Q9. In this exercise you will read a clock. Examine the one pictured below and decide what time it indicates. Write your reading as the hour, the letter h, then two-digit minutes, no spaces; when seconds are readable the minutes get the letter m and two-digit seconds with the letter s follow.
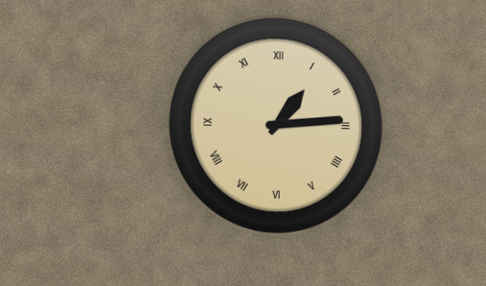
1h14
